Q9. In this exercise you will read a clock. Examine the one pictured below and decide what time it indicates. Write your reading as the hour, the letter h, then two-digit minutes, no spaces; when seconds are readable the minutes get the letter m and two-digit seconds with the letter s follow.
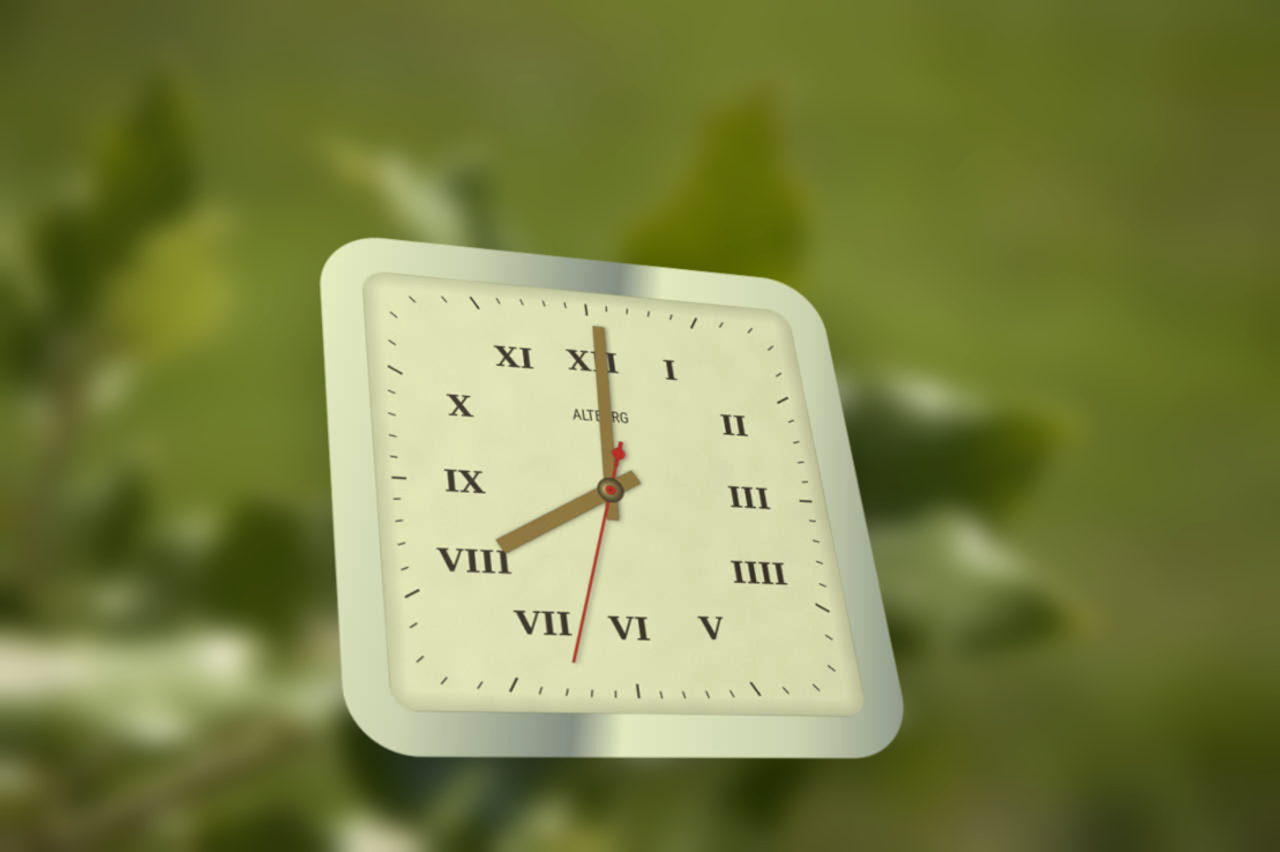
8h00m33s
